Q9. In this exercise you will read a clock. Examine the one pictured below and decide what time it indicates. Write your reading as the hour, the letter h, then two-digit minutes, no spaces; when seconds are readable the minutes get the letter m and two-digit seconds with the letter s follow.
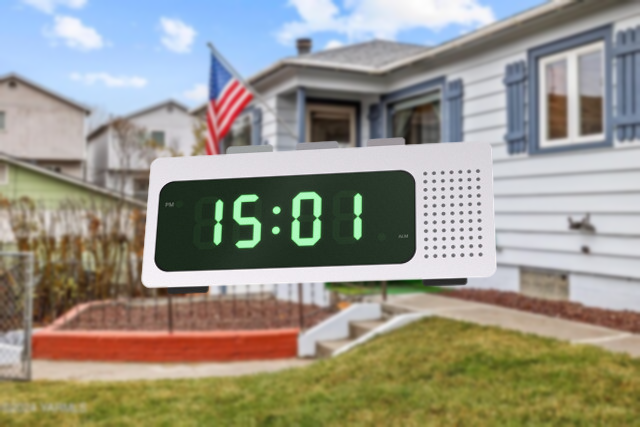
15h01
